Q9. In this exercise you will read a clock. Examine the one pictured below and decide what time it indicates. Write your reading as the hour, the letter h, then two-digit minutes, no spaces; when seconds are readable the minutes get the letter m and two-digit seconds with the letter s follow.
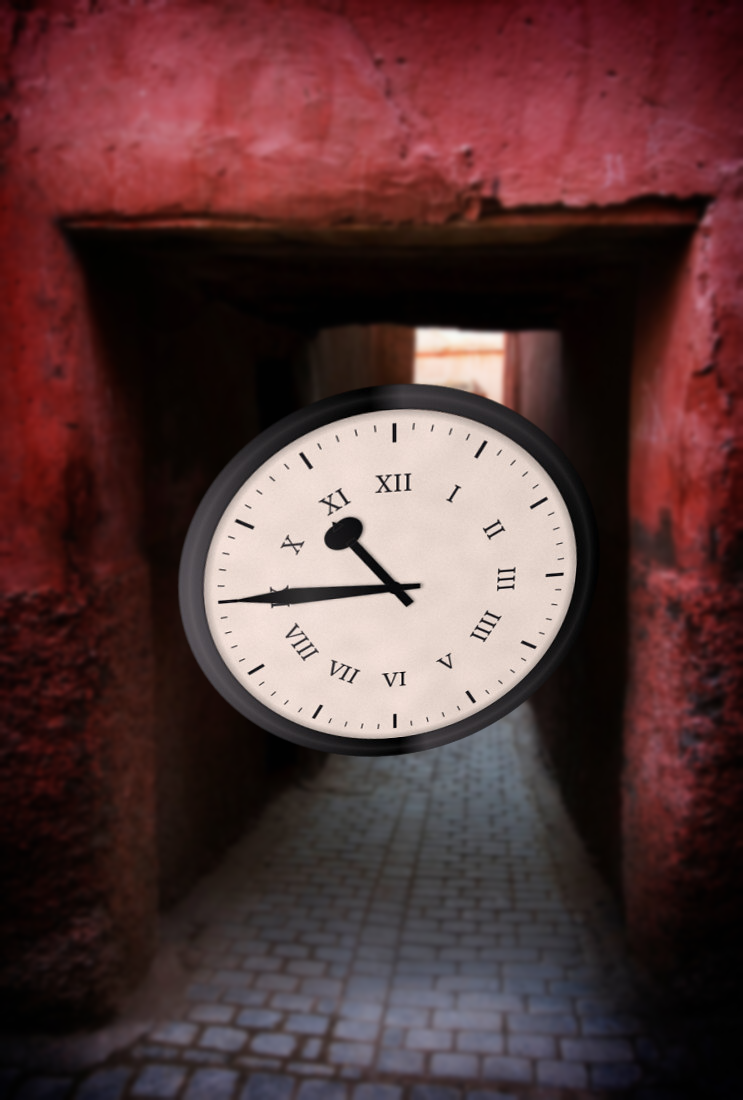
10h45
